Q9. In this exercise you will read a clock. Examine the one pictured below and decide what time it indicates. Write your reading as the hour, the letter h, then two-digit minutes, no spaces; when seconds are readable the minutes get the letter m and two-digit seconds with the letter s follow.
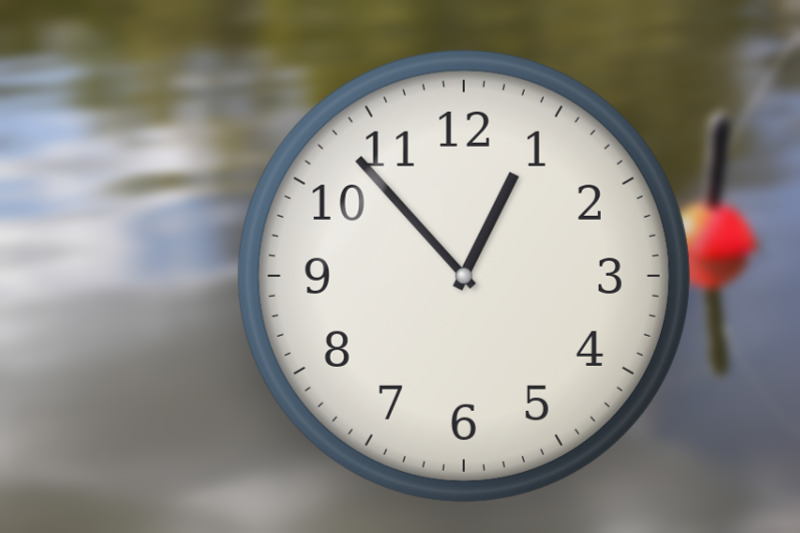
12h53
